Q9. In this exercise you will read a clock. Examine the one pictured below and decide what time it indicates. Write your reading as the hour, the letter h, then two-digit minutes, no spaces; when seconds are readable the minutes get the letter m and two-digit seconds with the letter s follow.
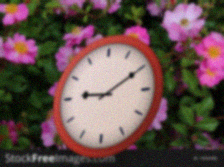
9h10
